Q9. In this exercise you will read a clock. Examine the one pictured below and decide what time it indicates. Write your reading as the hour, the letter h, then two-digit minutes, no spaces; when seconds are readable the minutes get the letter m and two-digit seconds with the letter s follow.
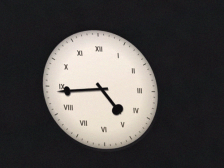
4h44
